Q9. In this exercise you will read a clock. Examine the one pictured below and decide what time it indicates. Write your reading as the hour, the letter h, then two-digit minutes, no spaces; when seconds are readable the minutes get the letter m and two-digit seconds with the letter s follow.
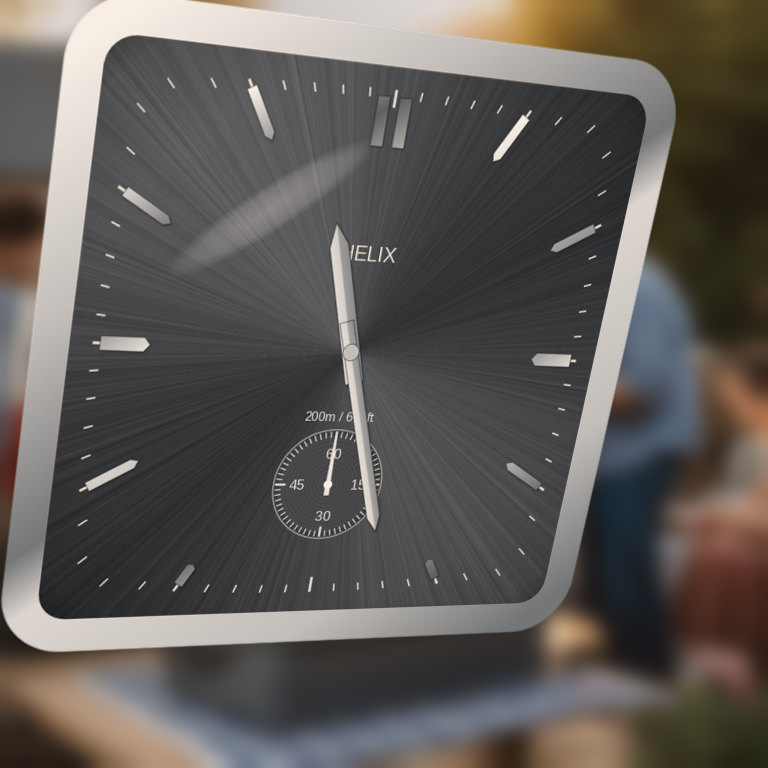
11h27m00s
